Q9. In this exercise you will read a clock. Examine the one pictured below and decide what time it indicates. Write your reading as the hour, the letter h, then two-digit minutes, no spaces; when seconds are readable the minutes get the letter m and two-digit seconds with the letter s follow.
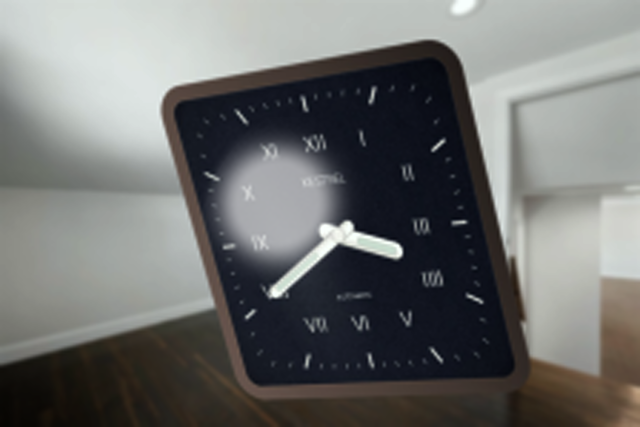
3h40
